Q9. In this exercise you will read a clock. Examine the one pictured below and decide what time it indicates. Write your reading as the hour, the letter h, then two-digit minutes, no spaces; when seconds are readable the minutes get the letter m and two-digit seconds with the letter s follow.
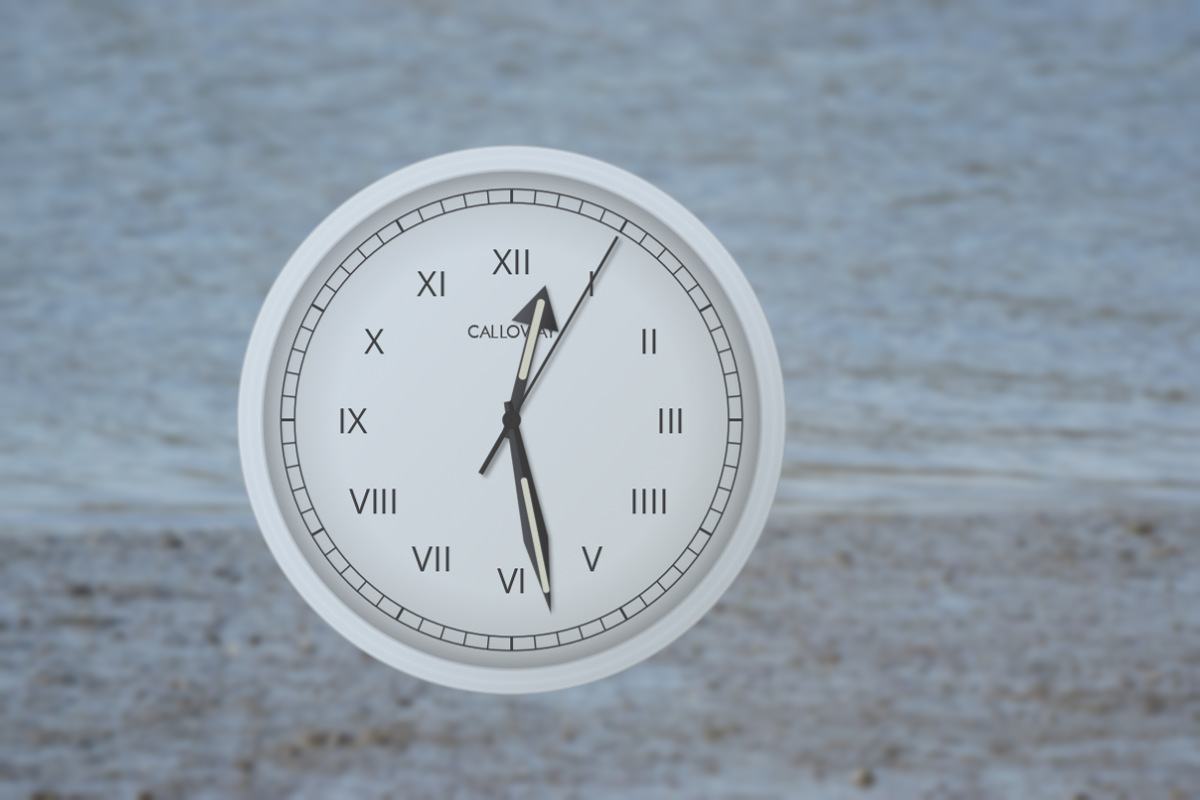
12h28m05s
